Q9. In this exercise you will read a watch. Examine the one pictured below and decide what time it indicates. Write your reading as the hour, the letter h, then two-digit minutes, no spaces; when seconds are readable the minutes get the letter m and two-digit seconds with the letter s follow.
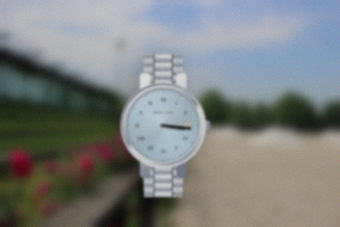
3h16
